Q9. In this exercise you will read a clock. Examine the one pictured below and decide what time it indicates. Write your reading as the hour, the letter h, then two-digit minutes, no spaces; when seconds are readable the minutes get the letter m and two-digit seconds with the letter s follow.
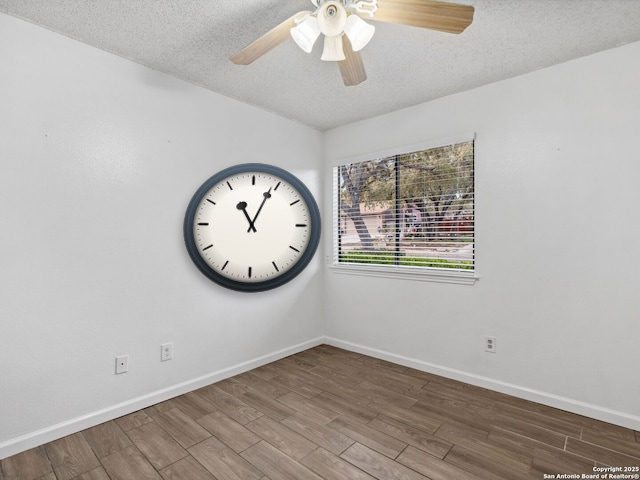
11h04
